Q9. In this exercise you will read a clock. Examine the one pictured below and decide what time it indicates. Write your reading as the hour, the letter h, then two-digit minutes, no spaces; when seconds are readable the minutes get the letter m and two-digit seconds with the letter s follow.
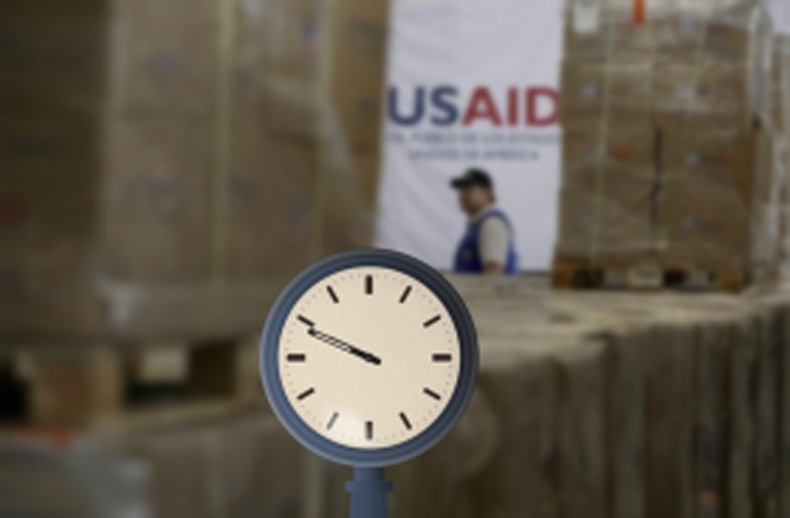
9h49
